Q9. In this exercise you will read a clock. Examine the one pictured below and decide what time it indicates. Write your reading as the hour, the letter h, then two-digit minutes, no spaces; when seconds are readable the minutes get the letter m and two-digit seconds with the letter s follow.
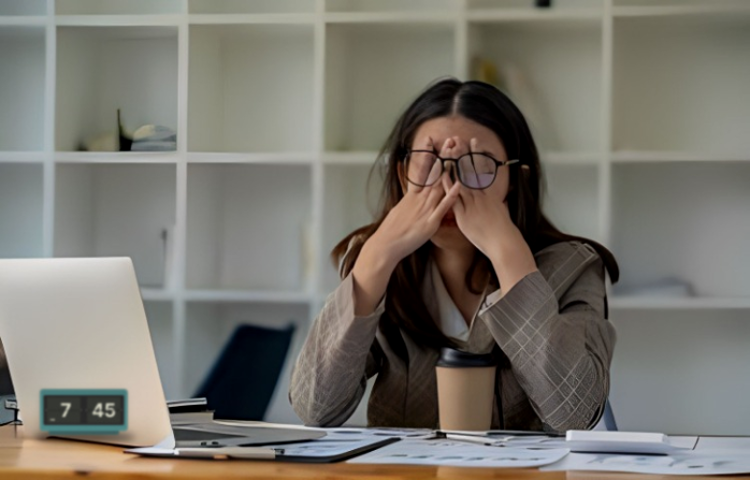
7h45
